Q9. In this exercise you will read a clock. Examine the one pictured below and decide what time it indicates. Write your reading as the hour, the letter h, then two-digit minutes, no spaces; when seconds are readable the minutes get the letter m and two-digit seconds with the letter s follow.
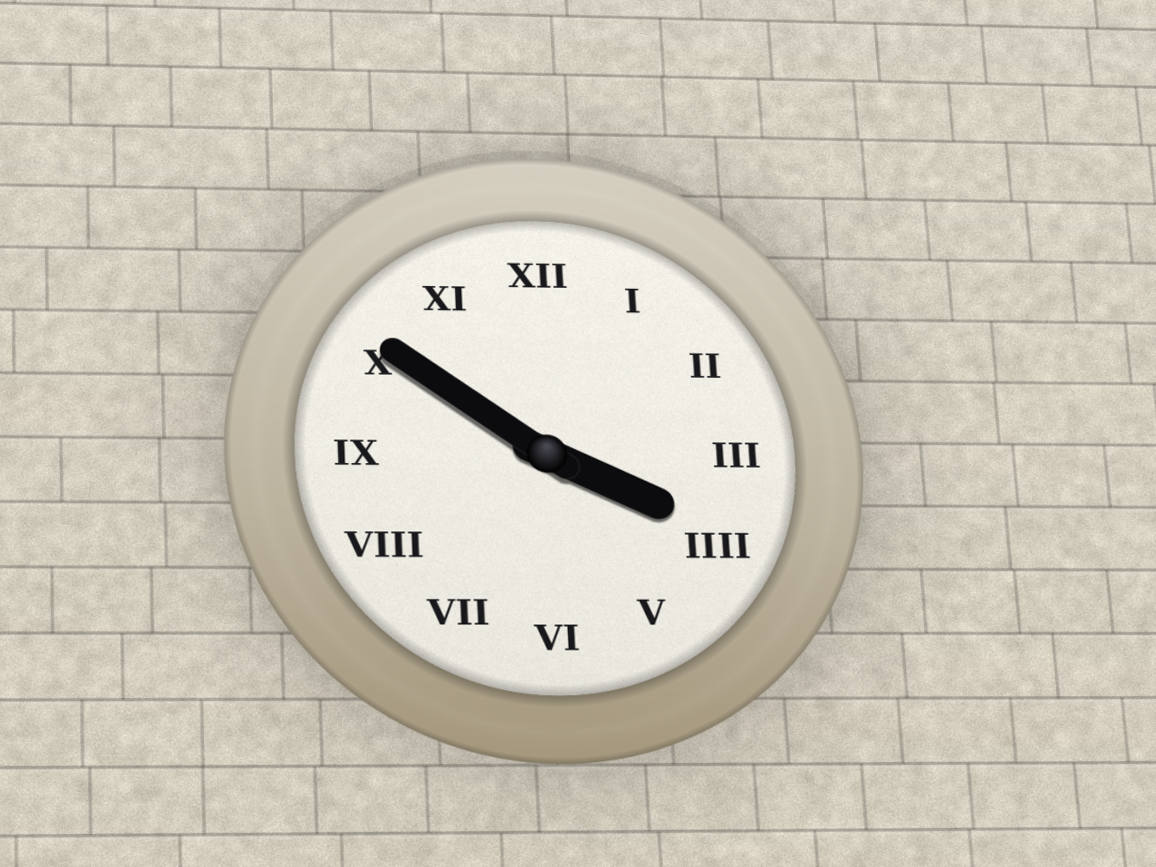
3h51
